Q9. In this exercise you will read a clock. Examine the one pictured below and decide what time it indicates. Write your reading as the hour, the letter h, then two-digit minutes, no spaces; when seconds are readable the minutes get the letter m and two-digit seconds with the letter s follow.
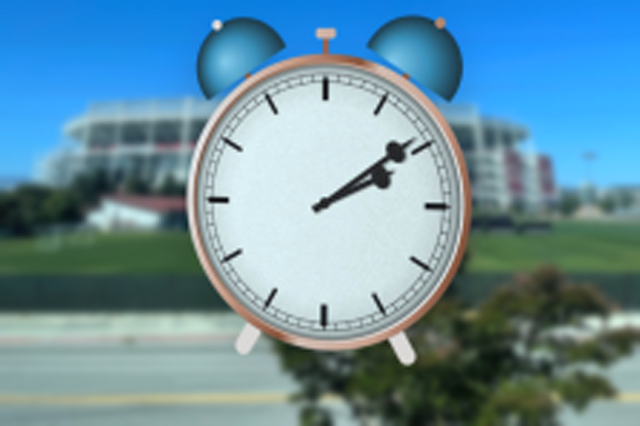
2h09
